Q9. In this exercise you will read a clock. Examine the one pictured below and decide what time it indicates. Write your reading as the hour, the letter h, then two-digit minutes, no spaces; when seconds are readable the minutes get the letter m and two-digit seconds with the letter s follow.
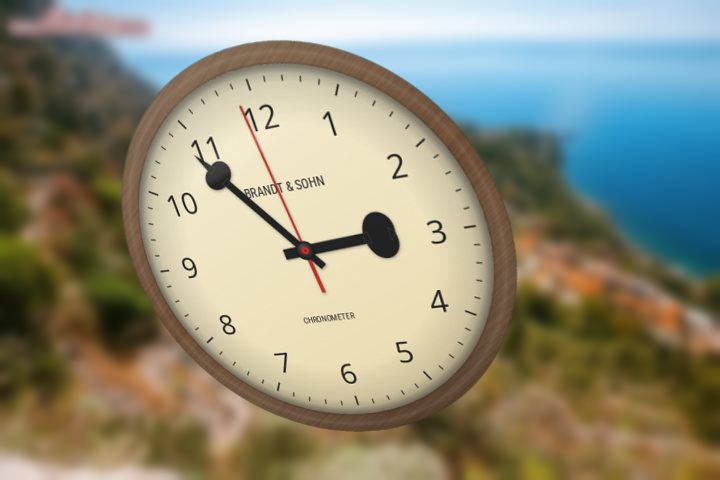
2h53m59s
